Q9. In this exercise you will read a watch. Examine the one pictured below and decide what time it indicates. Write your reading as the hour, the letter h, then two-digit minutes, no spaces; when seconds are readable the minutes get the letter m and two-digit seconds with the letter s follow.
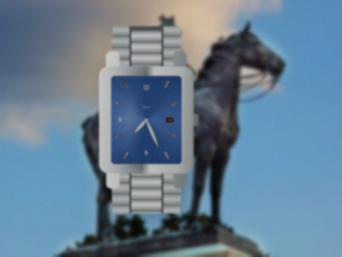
7h26
